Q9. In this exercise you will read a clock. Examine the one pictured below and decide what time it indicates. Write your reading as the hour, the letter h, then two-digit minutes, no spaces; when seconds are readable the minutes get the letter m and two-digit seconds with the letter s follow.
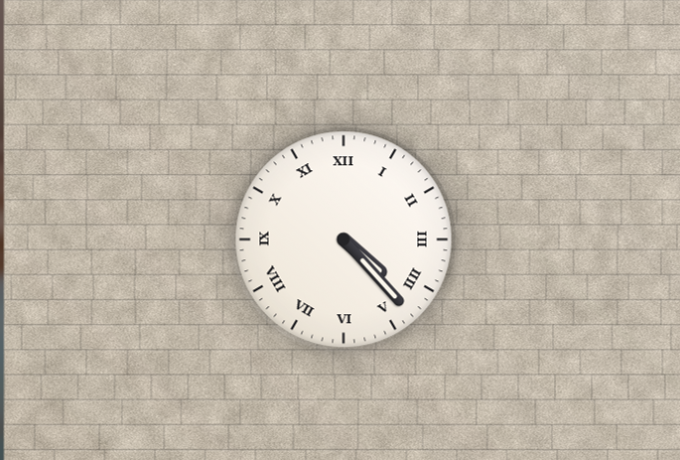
4h23
